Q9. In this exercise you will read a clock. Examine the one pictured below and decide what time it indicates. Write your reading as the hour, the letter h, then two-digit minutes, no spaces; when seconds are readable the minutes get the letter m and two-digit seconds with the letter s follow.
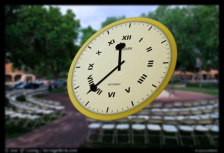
11h37
